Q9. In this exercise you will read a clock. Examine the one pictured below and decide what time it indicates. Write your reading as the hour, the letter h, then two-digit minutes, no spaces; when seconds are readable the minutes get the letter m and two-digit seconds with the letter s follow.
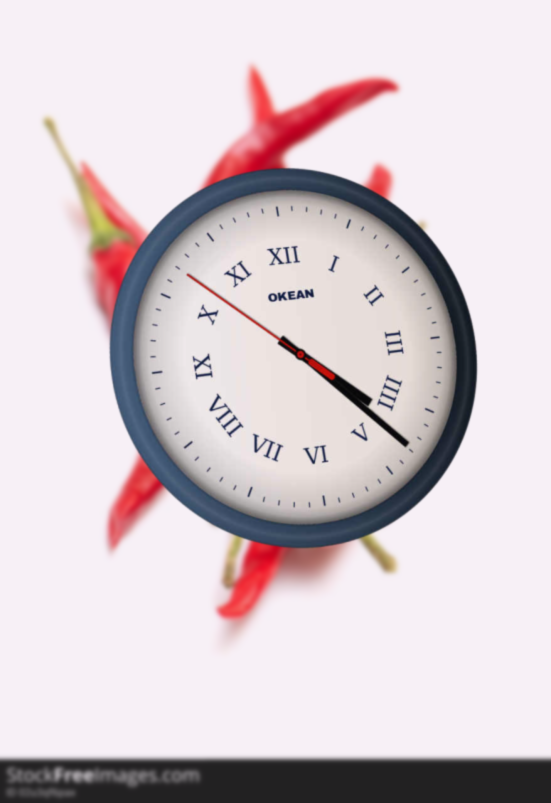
4h22m52s
